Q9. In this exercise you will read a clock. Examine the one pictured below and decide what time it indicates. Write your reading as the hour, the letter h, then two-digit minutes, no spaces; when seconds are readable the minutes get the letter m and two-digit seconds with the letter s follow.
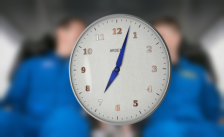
7h03
